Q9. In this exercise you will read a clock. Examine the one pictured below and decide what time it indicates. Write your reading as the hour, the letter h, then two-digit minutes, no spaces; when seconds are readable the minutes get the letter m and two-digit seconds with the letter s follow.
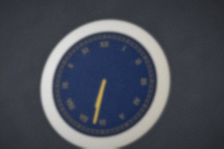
6h32
